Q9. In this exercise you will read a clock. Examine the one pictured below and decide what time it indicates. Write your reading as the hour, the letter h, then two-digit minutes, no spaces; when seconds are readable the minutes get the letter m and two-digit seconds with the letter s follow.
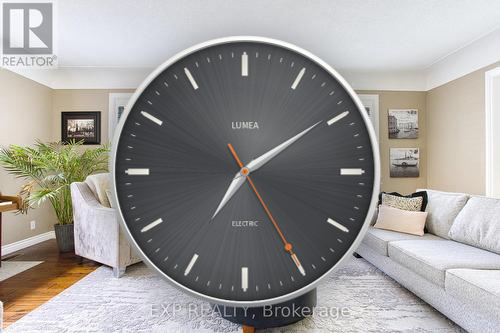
7h09m25s
